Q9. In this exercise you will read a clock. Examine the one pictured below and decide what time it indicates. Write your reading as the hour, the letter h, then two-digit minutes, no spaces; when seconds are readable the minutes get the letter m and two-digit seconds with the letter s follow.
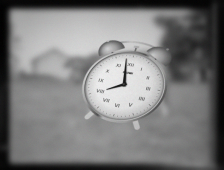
7h58
